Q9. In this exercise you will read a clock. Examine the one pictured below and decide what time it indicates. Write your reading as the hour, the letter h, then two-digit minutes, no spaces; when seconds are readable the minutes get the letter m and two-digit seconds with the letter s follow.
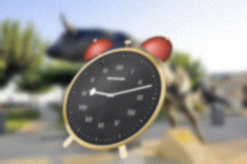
9h12
